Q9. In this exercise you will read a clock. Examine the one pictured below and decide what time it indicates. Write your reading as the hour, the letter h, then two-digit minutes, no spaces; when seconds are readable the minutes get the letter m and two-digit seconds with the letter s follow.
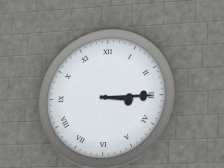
3h15
